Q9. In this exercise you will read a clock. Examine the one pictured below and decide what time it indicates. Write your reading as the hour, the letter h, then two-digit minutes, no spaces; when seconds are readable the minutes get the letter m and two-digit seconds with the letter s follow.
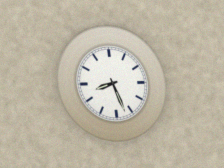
8h27
